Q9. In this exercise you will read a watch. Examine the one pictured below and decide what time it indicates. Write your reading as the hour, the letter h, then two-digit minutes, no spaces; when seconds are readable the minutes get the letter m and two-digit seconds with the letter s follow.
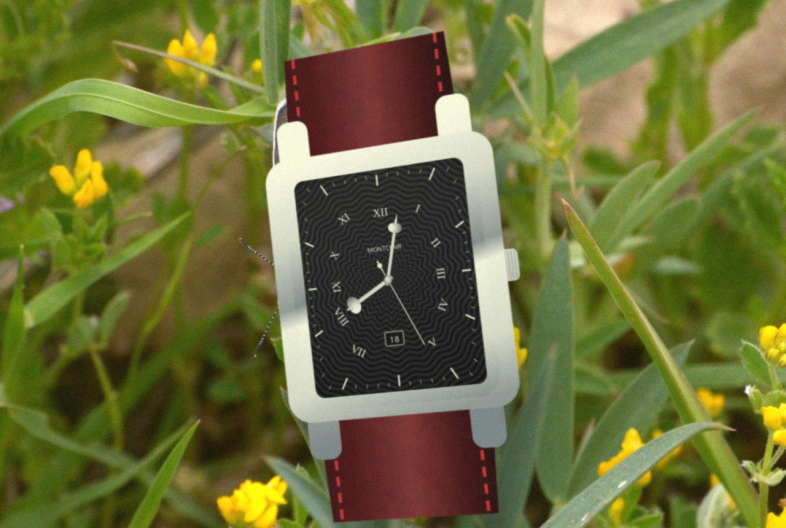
8h02m26s
